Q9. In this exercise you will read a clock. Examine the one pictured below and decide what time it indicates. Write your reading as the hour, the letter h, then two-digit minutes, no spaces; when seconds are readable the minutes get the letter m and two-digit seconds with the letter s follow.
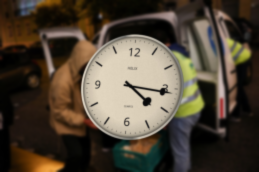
4h16
